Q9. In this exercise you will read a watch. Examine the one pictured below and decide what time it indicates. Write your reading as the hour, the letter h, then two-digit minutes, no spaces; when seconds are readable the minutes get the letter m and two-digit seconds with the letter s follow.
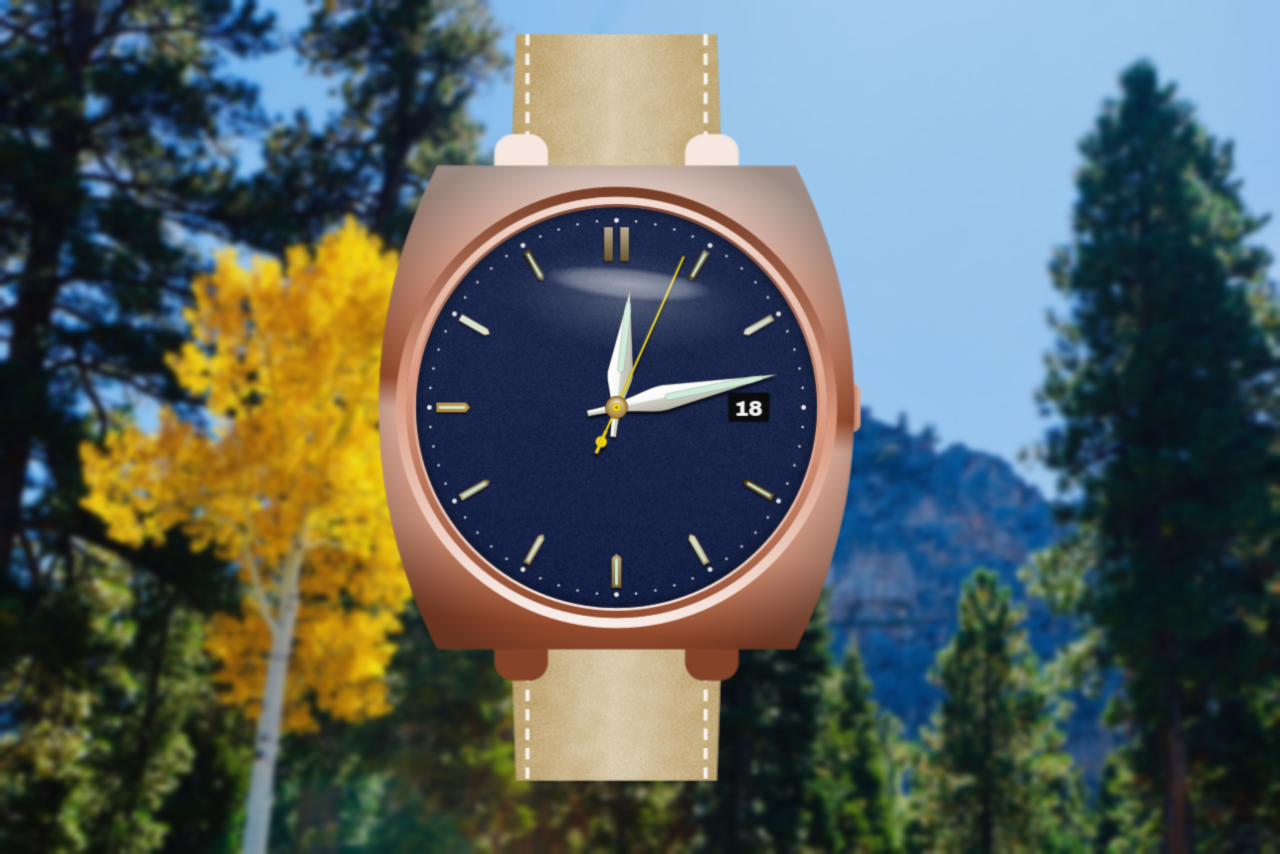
12h13m04s
